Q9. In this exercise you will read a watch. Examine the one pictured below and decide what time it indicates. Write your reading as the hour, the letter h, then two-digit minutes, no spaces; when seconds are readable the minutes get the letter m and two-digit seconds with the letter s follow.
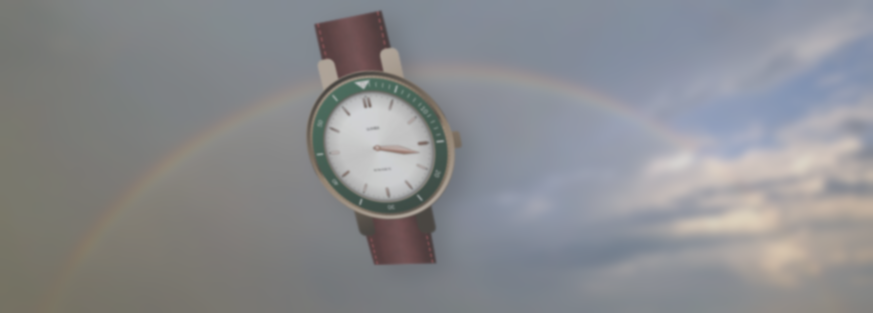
3h17
